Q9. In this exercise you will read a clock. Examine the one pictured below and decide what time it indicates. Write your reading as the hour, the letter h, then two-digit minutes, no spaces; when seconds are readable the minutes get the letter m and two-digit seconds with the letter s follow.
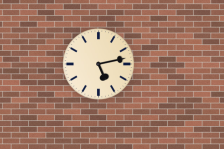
5h13
